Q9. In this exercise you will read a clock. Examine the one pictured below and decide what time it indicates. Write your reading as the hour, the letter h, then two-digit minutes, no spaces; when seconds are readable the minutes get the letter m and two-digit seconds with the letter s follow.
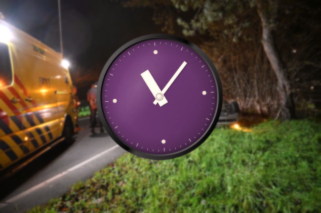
11h07
